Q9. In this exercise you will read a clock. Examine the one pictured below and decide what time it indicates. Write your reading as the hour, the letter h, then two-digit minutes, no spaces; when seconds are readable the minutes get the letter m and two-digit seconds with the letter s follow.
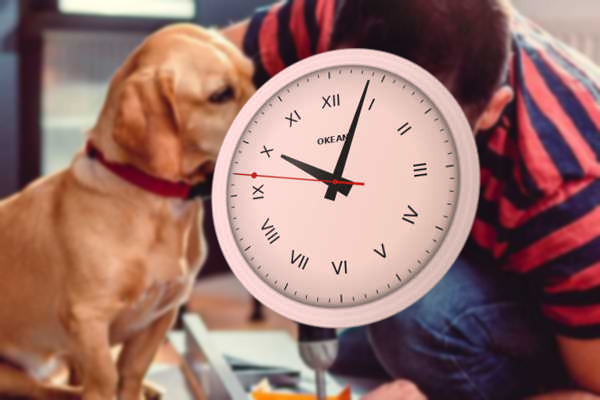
10h03m47s
